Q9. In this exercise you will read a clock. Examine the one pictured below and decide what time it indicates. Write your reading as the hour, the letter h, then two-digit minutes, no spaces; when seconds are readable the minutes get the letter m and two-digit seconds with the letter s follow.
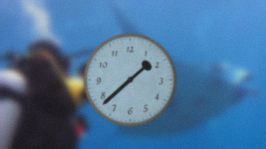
1h38
